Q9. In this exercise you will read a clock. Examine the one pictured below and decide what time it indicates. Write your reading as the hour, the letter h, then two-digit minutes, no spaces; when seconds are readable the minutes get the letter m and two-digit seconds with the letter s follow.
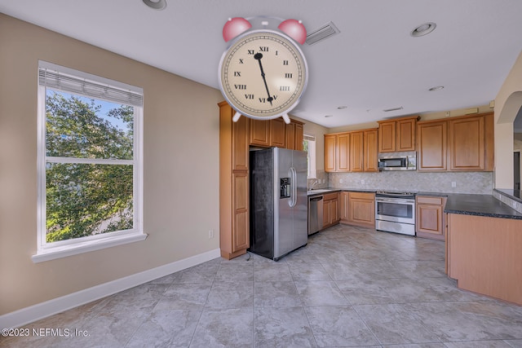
11h27
